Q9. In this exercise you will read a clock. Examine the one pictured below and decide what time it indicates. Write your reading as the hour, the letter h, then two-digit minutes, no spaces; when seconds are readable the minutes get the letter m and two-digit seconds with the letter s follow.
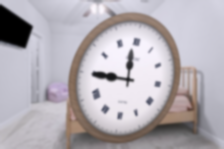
11h45
